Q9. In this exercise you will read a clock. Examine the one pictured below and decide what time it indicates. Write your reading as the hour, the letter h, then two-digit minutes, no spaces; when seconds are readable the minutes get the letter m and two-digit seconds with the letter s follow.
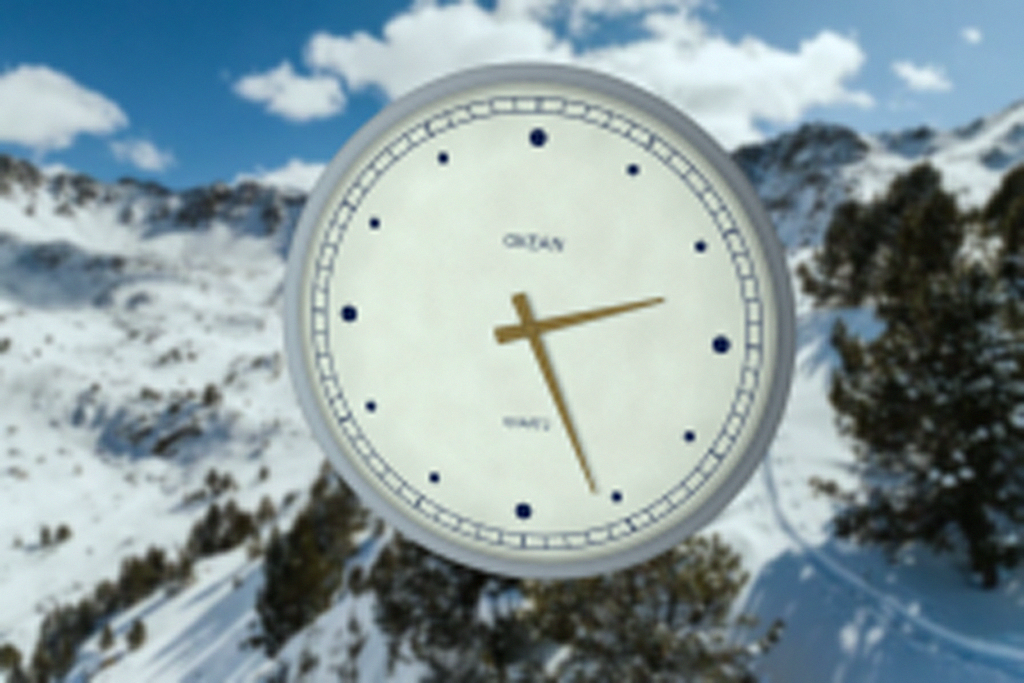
2h26
